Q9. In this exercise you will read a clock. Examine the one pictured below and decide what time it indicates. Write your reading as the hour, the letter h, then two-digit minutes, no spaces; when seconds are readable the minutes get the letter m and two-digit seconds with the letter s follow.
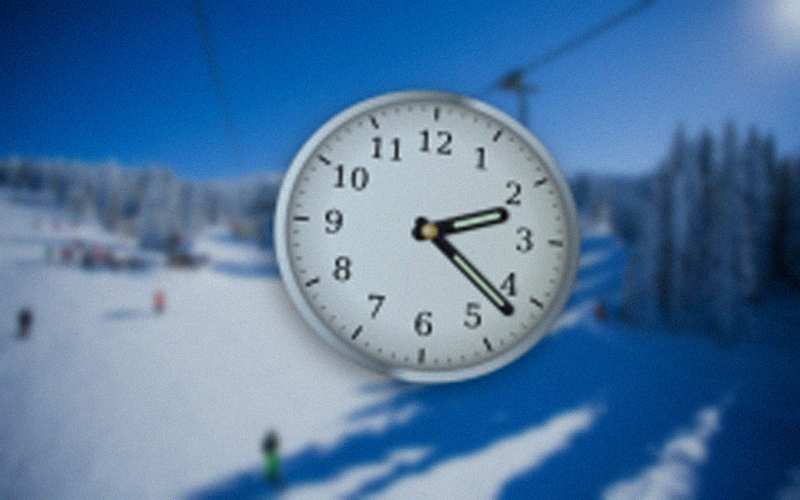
2h22
